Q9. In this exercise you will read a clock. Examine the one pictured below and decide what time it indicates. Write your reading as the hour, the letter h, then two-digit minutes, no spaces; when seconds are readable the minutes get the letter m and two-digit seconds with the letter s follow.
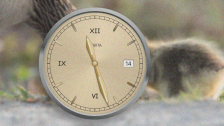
11h27
